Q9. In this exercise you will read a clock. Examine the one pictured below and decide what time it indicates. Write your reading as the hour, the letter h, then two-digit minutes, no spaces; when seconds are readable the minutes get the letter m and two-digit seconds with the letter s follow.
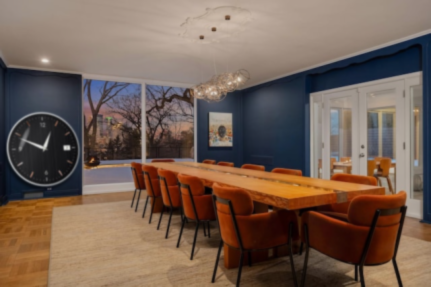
12h49
